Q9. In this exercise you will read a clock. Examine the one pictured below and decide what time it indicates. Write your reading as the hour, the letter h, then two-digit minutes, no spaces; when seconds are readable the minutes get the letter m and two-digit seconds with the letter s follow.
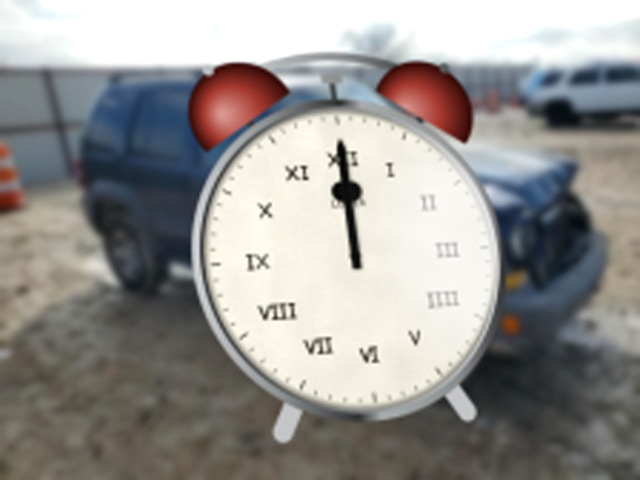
12h00
